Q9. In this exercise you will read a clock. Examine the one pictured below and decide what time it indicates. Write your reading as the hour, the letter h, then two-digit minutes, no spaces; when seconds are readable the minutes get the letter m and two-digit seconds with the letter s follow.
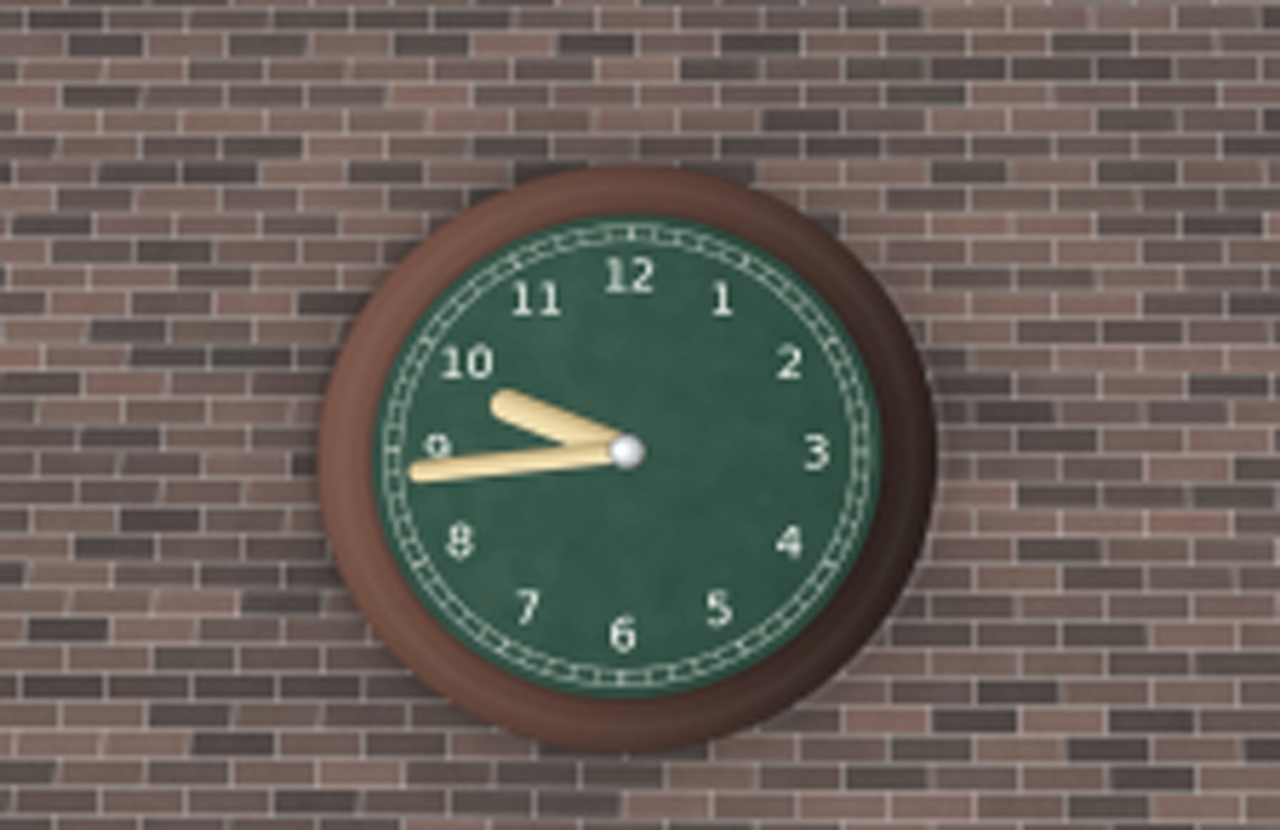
9h44
